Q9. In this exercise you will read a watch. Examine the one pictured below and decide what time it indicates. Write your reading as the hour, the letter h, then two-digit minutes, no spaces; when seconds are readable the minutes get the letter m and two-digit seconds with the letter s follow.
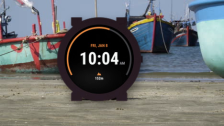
10h04
